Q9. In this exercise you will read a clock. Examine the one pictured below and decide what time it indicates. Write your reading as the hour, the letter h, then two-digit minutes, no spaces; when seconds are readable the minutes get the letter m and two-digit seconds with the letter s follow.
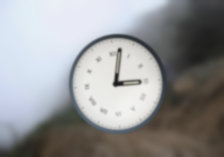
3h02
